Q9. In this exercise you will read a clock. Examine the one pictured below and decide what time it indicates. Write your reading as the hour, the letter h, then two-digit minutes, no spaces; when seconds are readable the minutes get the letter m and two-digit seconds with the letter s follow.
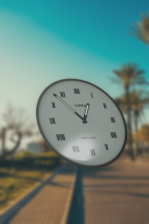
12h53
